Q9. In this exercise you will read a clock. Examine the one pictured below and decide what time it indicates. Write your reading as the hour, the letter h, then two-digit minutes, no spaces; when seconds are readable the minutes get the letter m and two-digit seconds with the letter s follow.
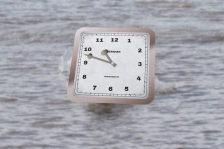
10h48
